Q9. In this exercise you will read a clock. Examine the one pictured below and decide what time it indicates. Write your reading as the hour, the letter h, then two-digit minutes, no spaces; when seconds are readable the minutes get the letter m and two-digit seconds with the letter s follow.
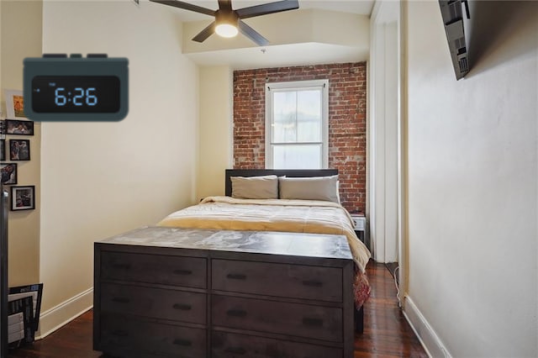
6h26
